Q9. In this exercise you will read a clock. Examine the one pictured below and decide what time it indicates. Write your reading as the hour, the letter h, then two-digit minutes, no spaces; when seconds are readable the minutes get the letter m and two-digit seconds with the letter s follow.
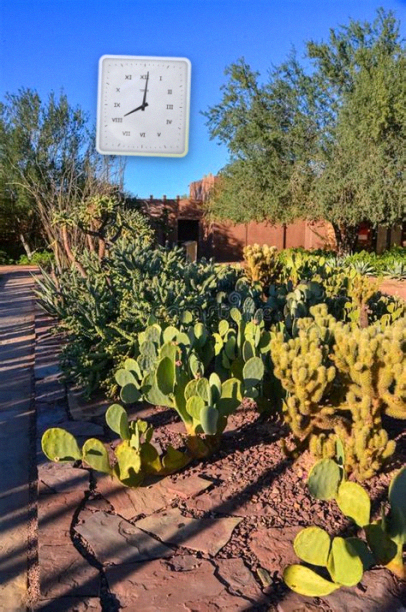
8h01
